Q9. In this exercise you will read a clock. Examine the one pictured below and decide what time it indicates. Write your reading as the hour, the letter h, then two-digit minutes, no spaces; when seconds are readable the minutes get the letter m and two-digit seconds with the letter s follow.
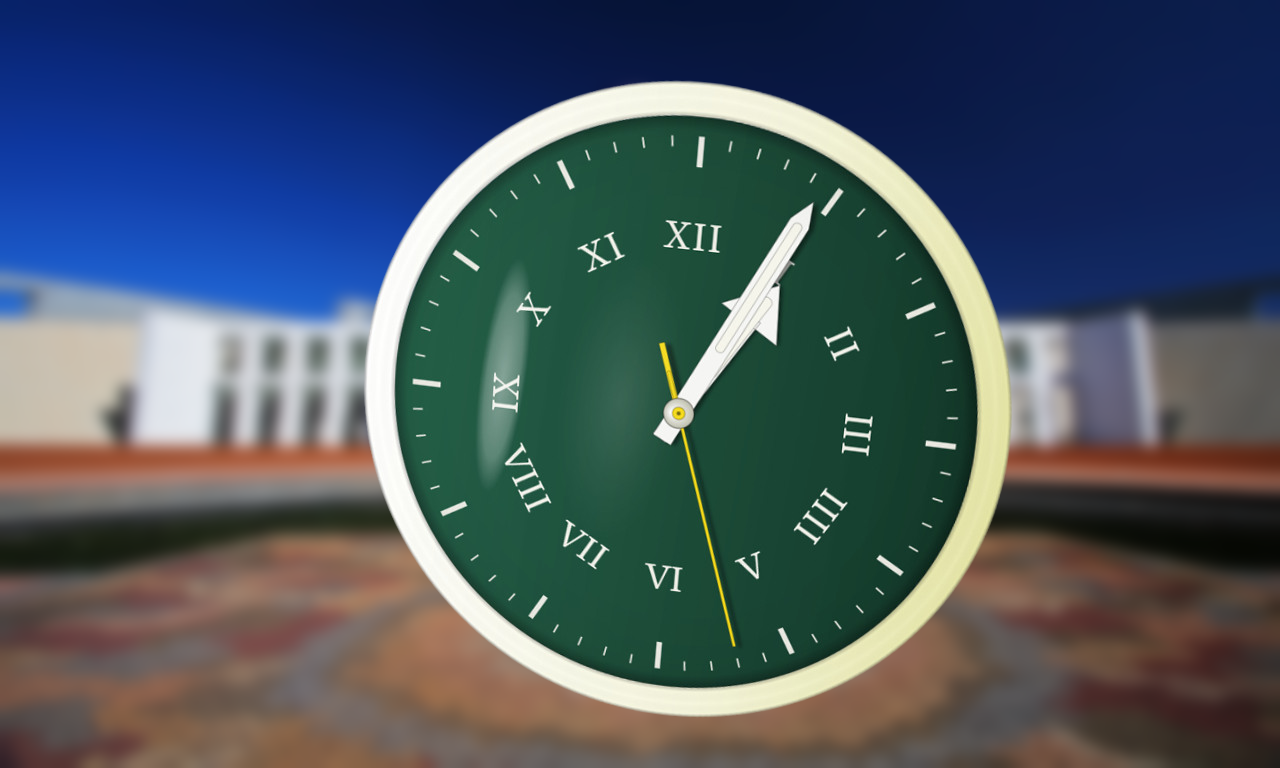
1h04m27s
